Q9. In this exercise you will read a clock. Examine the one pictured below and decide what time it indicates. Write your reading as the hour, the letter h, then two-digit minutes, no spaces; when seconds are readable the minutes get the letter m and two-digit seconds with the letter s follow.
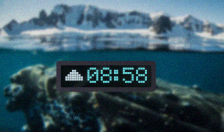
8h58
